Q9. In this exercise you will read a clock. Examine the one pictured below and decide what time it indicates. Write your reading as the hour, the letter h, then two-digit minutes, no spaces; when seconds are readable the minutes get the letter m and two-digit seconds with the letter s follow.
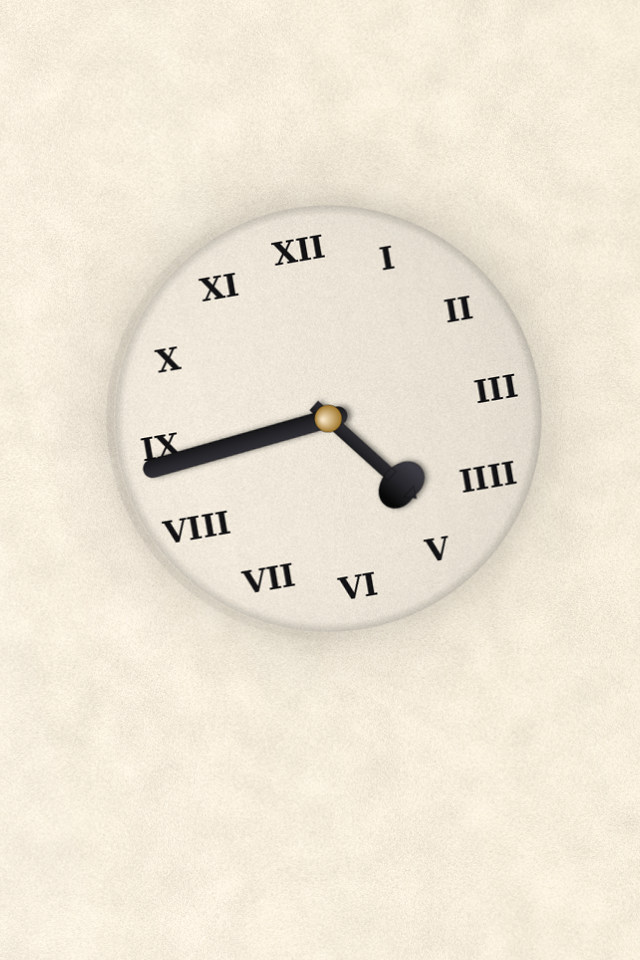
4h44
